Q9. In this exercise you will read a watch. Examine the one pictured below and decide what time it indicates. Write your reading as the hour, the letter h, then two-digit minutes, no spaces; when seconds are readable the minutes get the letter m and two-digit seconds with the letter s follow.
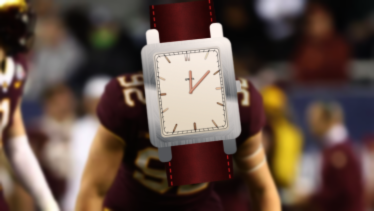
12h08
